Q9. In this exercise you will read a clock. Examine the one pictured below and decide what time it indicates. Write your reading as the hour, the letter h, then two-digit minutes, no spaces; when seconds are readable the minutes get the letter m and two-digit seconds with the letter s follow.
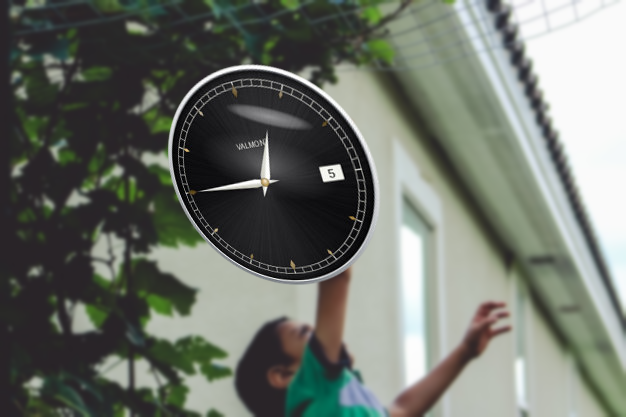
12h45
